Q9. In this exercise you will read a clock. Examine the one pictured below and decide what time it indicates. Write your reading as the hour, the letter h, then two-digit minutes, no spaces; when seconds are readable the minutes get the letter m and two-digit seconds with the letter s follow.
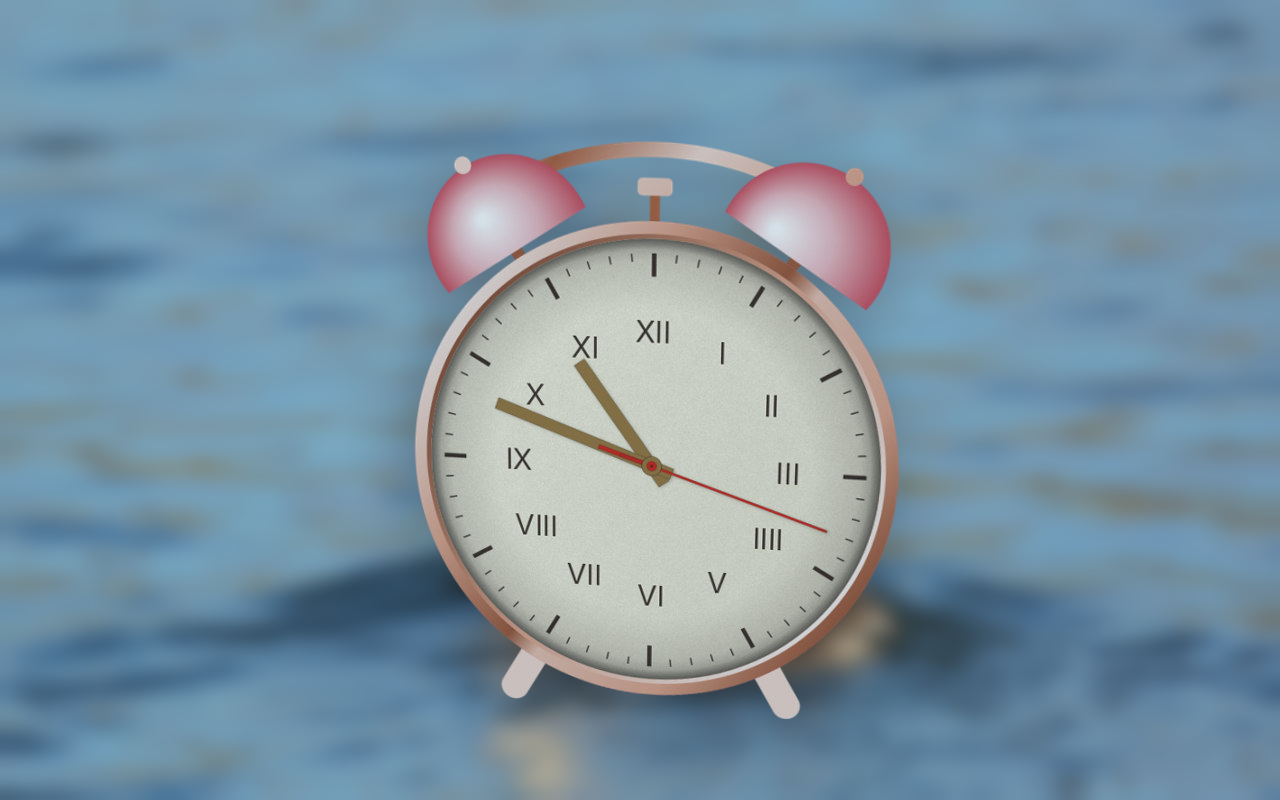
10h48m18s
